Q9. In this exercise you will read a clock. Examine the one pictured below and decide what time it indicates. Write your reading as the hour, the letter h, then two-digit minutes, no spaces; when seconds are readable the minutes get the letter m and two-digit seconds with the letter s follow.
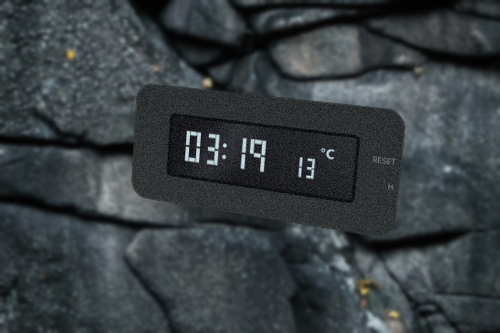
3h19
